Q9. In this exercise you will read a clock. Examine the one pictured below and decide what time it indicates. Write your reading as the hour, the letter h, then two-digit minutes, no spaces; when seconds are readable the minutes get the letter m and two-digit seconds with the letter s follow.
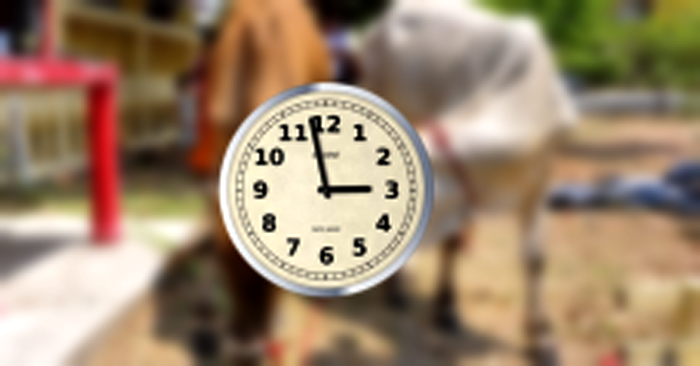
2h58
